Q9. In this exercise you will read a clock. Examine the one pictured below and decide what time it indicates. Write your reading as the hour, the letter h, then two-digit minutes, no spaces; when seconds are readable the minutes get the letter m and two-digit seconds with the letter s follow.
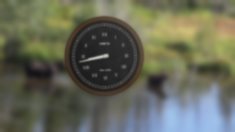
8h43
